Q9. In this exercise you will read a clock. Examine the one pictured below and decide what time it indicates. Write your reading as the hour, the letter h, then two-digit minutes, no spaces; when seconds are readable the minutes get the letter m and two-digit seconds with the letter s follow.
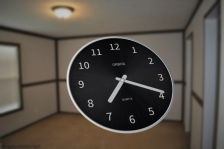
7h19
